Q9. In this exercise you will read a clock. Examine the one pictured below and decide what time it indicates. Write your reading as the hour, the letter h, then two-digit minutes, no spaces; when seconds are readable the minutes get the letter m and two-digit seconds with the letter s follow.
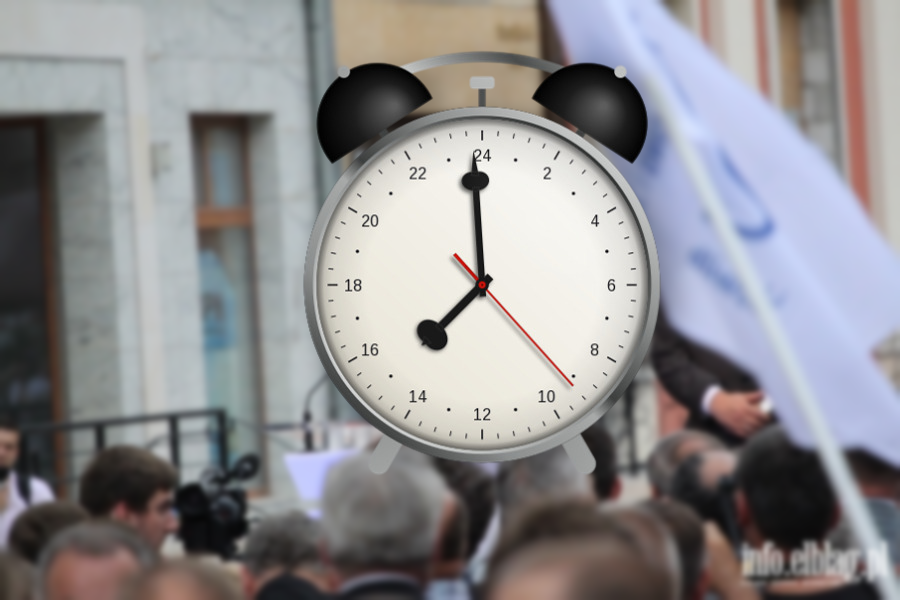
14h59m23s
